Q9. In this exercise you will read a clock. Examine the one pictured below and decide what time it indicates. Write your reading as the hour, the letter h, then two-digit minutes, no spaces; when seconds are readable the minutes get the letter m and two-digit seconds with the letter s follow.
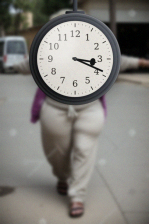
3h19
